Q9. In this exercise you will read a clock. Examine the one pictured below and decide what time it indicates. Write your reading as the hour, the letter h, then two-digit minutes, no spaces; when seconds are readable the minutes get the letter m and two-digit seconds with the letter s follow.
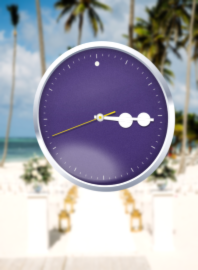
3h15m42s
